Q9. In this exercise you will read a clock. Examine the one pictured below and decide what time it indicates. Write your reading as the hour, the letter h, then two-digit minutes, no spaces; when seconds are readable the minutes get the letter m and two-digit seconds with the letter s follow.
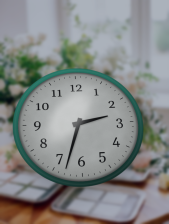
2h33
